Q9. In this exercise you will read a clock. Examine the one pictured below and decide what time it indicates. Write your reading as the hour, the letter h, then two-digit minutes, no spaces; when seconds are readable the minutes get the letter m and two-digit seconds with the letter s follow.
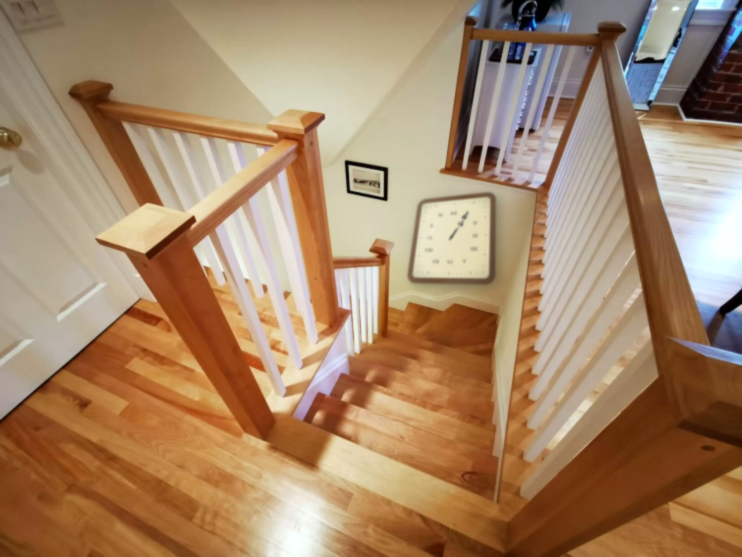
1h05
